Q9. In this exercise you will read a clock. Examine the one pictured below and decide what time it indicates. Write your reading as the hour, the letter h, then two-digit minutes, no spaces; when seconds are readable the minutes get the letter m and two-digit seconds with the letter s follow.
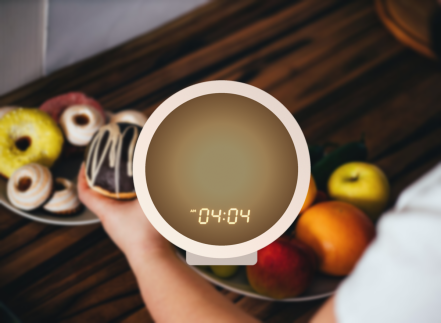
4h04
